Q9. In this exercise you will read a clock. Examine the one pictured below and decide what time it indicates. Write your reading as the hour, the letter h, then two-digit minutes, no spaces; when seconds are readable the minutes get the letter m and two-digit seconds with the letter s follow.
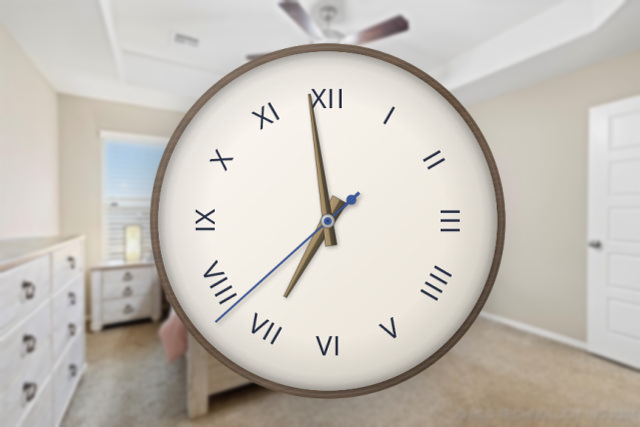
6h58m38s
